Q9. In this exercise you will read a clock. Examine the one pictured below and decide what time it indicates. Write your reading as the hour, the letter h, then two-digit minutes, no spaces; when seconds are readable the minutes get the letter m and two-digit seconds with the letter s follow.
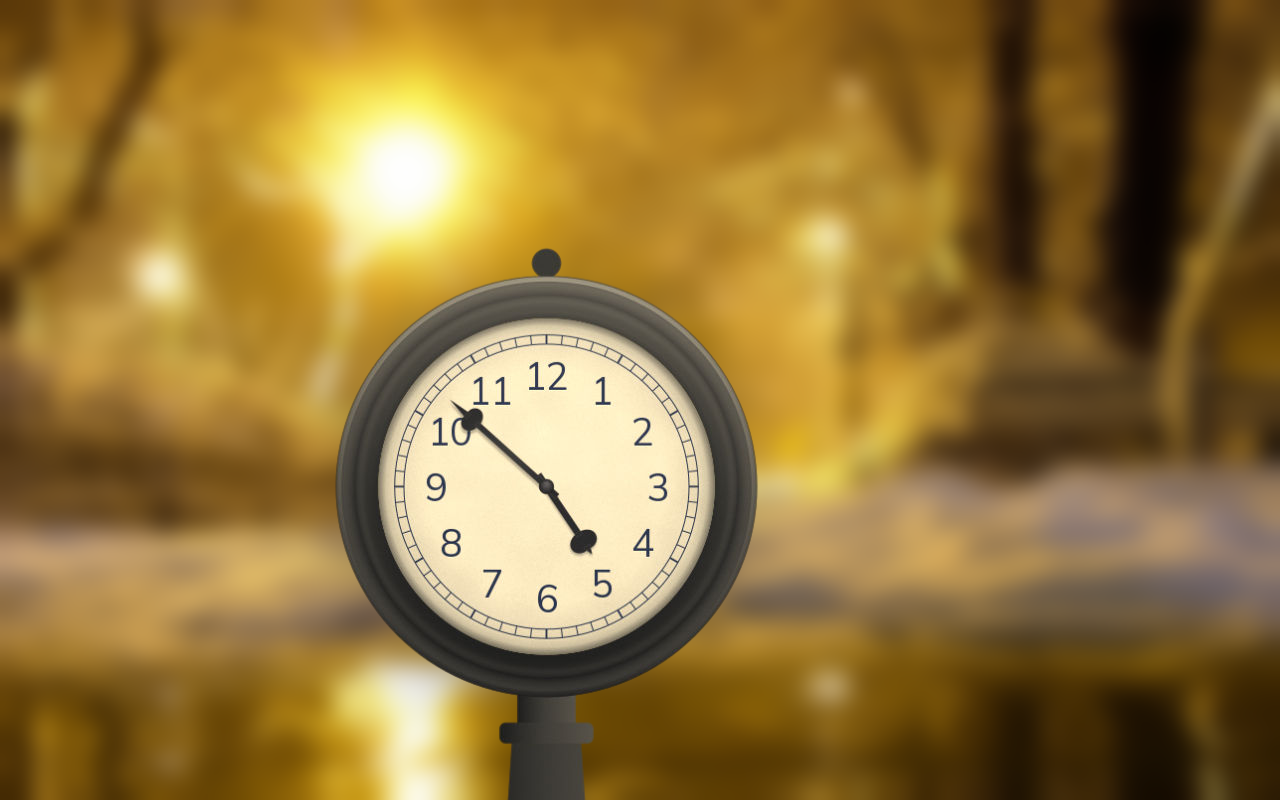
4h52
